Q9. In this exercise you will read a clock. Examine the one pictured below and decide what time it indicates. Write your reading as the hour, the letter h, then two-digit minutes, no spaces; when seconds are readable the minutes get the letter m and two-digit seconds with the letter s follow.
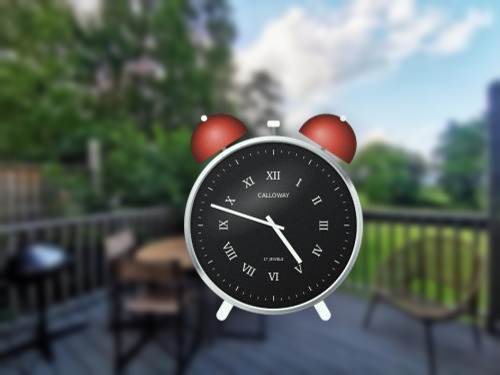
4h48
